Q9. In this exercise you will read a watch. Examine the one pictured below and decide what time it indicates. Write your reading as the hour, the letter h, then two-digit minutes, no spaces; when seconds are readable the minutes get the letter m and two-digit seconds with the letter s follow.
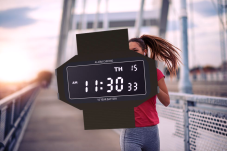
11h30m33s
